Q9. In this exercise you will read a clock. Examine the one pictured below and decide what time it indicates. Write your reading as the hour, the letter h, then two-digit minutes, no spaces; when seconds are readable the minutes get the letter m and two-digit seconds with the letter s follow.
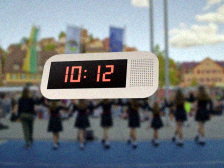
10h12
